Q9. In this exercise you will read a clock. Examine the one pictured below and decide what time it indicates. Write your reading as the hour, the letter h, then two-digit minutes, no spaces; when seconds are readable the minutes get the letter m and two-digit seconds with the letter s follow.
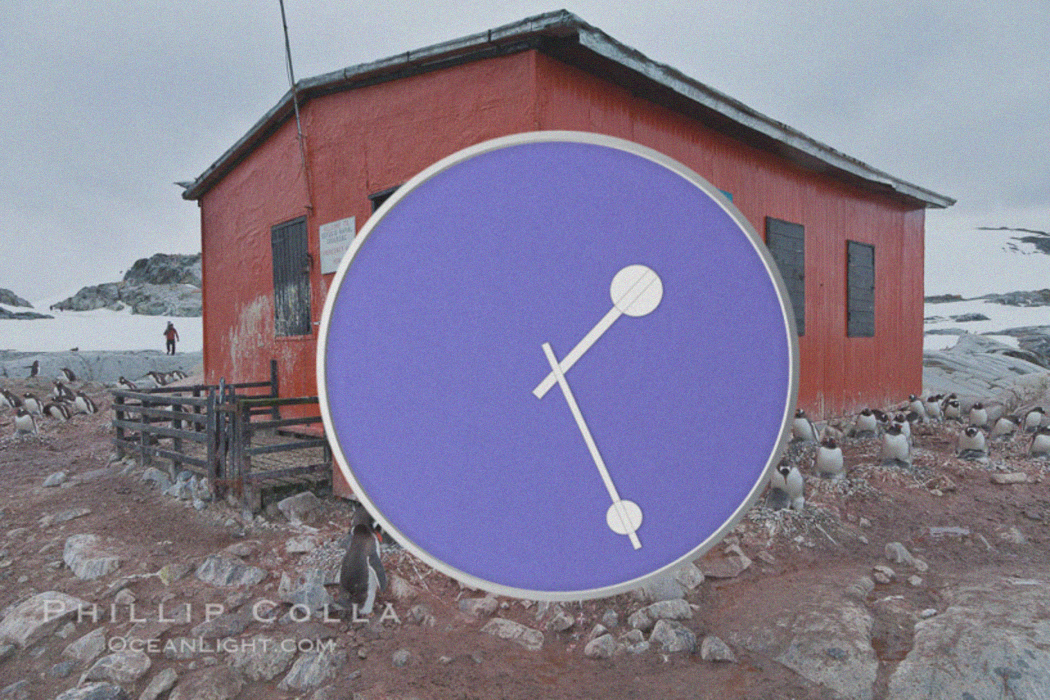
1h26
